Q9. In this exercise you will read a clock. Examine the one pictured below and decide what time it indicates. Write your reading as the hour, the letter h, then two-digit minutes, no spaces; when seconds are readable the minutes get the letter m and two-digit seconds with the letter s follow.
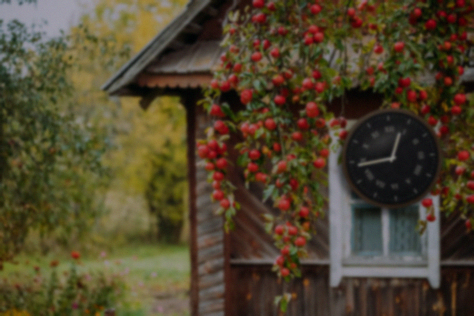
12h44
